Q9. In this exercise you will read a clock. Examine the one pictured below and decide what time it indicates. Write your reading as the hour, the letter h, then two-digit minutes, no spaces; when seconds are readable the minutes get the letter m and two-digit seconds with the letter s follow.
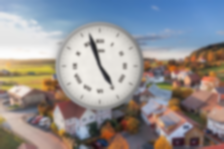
4h57
